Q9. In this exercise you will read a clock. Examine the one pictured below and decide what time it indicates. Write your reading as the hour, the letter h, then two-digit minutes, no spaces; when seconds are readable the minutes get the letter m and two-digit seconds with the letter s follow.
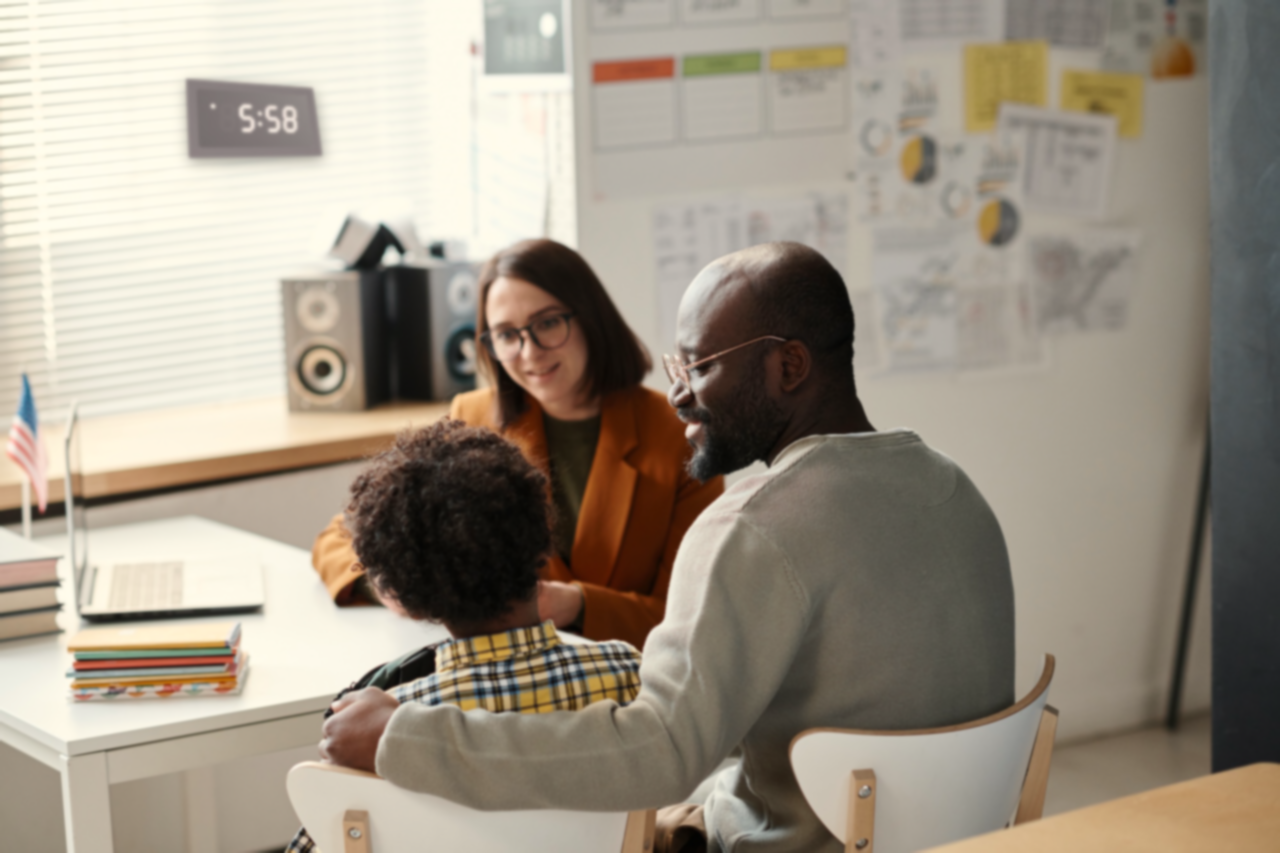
5h58
